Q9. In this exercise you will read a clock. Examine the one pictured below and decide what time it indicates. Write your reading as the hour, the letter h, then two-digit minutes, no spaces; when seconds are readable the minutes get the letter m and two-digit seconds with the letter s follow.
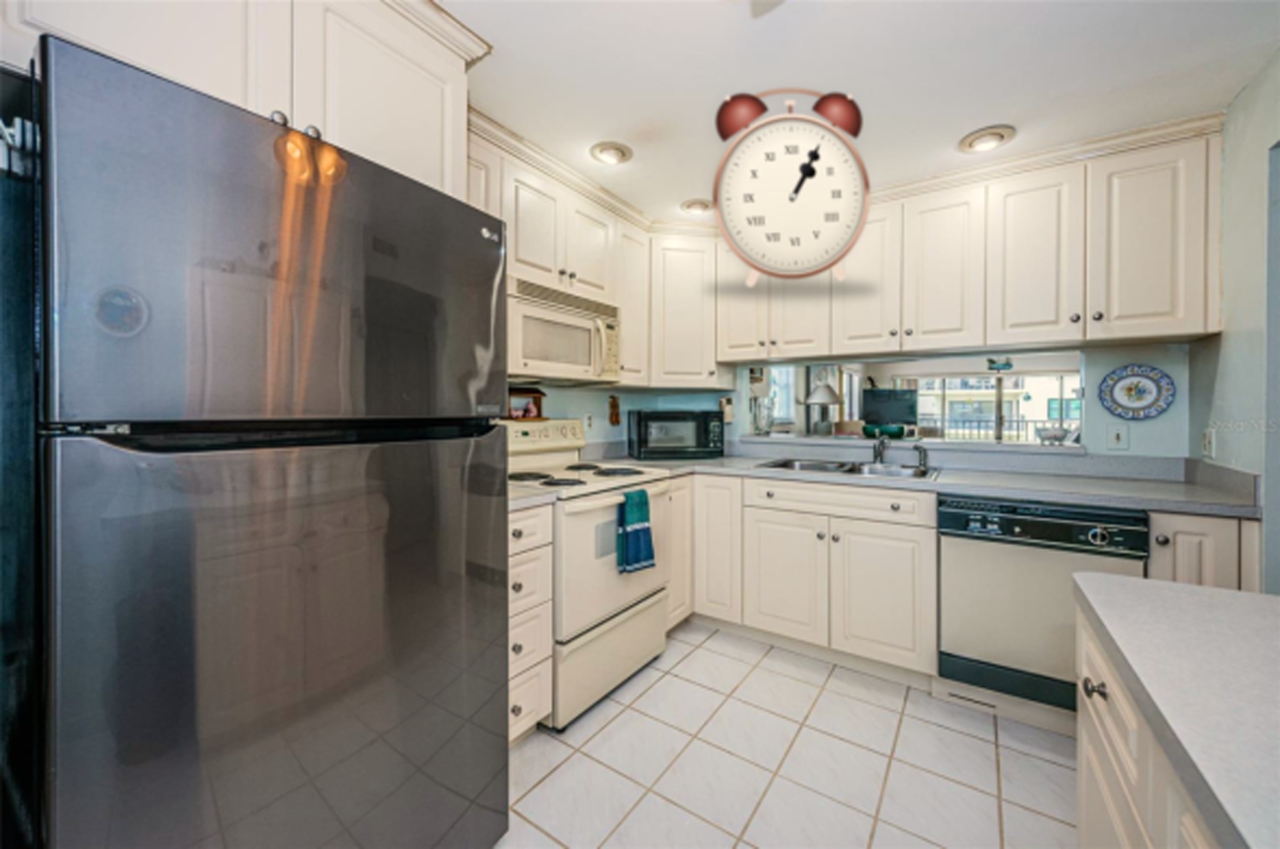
1h05
